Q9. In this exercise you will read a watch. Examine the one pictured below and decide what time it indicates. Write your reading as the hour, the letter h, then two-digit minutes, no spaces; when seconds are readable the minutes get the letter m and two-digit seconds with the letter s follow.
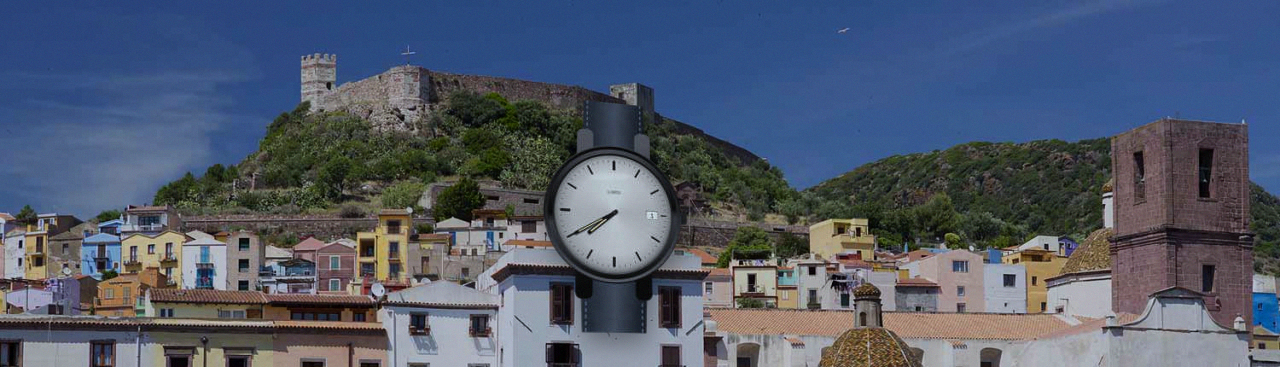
7h40
